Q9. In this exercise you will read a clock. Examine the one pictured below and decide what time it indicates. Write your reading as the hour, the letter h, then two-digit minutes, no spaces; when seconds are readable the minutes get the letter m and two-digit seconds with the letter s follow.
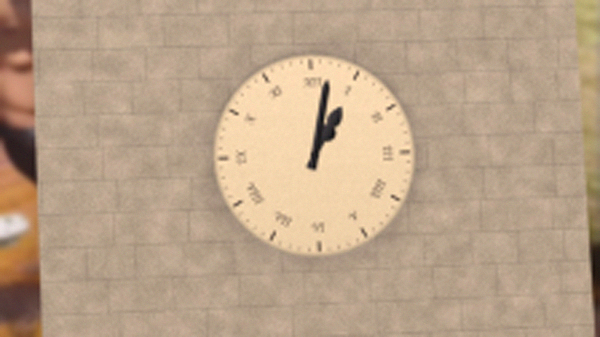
1h02
